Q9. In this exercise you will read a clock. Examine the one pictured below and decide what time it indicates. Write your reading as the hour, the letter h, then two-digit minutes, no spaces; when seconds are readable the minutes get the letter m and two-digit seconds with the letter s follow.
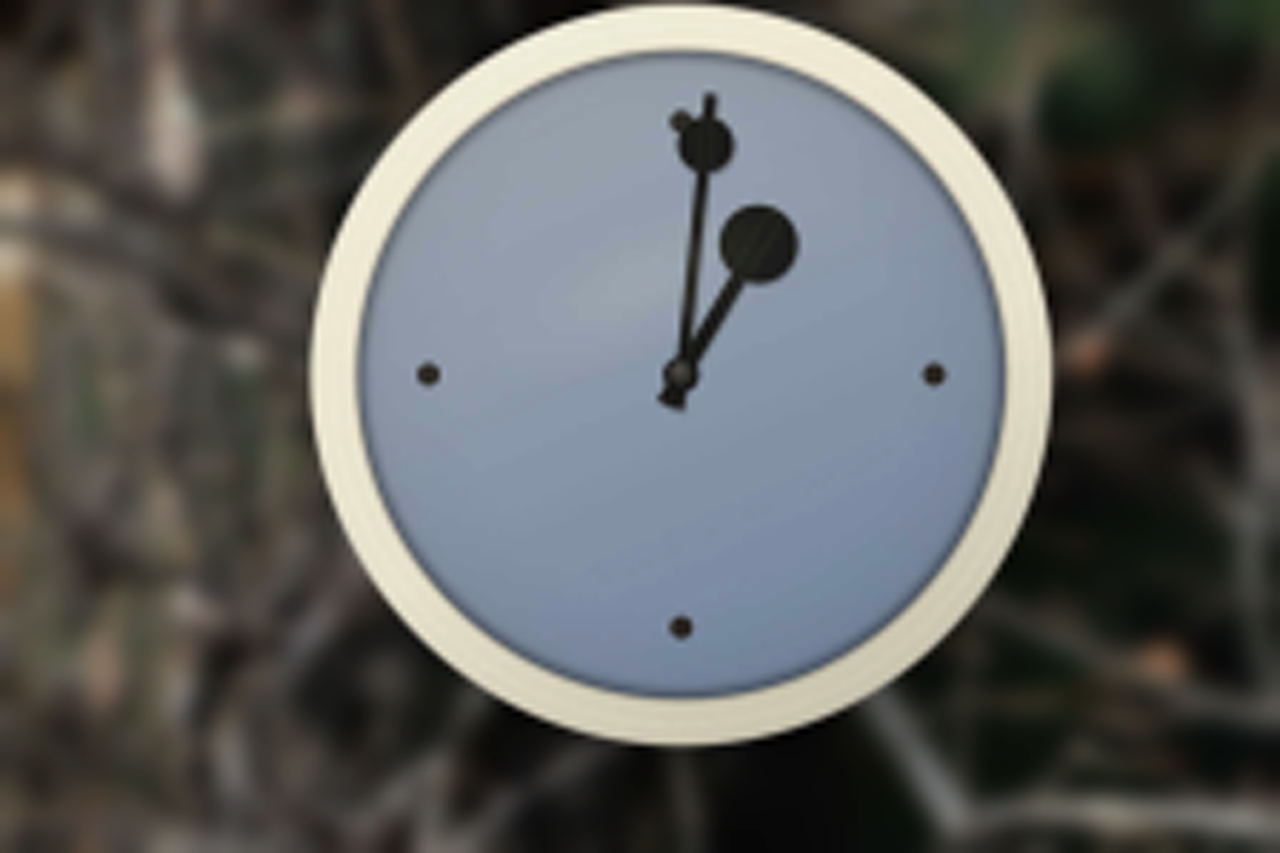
1h01
